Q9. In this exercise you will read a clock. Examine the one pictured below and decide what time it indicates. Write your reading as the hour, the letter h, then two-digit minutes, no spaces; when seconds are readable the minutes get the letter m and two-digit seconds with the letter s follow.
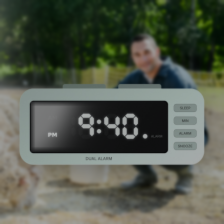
9h40
